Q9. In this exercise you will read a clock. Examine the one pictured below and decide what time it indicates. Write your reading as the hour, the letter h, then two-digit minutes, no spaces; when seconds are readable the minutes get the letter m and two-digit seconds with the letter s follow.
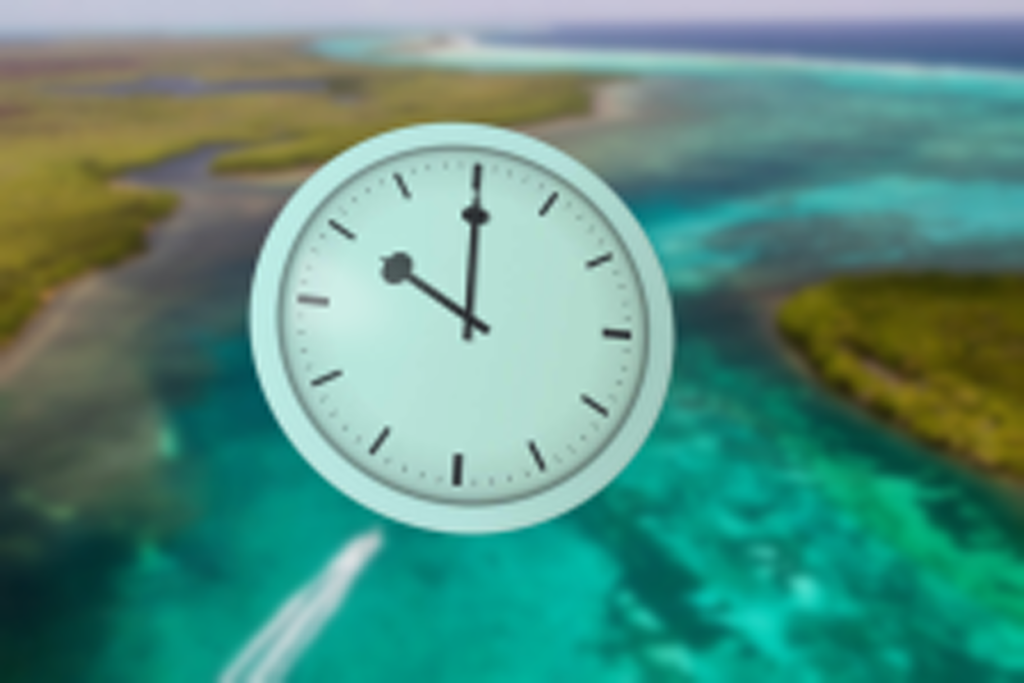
10h00
